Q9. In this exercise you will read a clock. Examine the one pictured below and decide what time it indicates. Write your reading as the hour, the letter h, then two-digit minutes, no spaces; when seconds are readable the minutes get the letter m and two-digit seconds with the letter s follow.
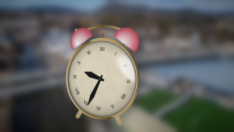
9h34
